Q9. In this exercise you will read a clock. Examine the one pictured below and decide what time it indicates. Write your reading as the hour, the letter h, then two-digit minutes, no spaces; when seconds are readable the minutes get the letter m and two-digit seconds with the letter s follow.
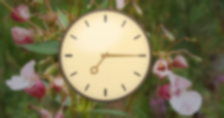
7h15
